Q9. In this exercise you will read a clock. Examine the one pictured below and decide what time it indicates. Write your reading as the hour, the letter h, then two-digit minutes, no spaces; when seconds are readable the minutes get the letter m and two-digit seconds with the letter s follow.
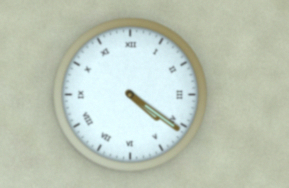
4h21
